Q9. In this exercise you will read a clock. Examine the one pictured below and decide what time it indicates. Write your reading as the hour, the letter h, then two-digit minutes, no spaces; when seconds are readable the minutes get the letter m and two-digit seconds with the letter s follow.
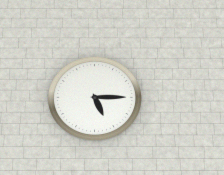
5h15
